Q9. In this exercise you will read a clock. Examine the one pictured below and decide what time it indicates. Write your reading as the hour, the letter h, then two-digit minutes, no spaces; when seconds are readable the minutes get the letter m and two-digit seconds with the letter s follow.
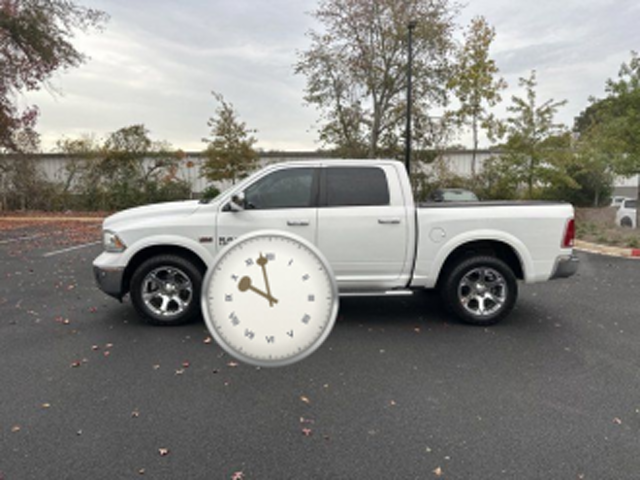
9h58
